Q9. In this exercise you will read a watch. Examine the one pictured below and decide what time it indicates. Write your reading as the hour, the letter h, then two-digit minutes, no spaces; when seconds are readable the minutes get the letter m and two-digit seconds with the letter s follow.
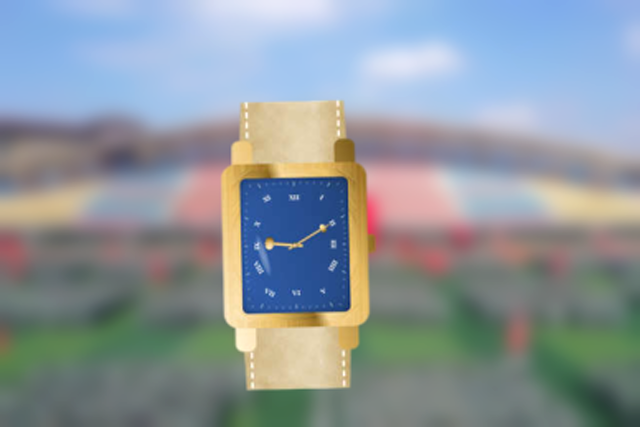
9h10
